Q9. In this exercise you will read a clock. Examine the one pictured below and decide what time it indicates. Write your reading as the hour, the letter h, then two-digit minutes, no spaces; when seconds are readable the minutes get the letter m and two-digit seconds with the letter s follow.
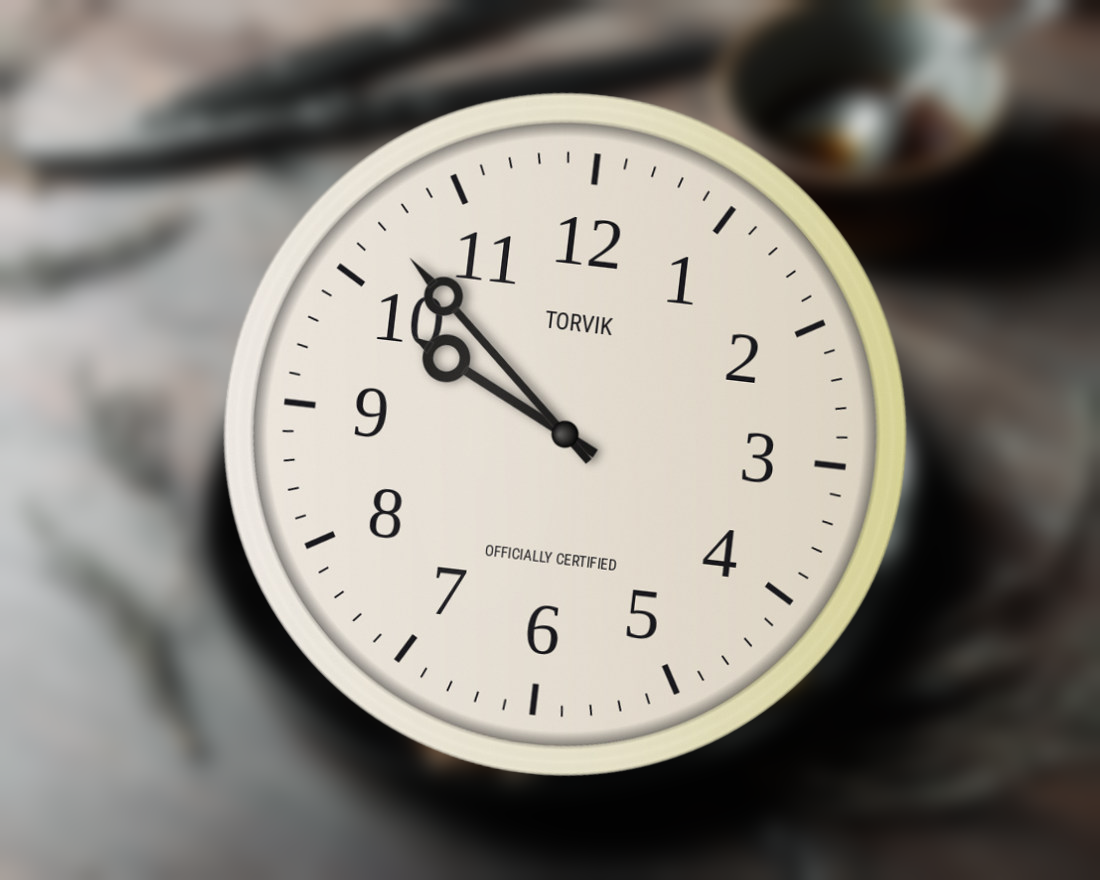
9h52
